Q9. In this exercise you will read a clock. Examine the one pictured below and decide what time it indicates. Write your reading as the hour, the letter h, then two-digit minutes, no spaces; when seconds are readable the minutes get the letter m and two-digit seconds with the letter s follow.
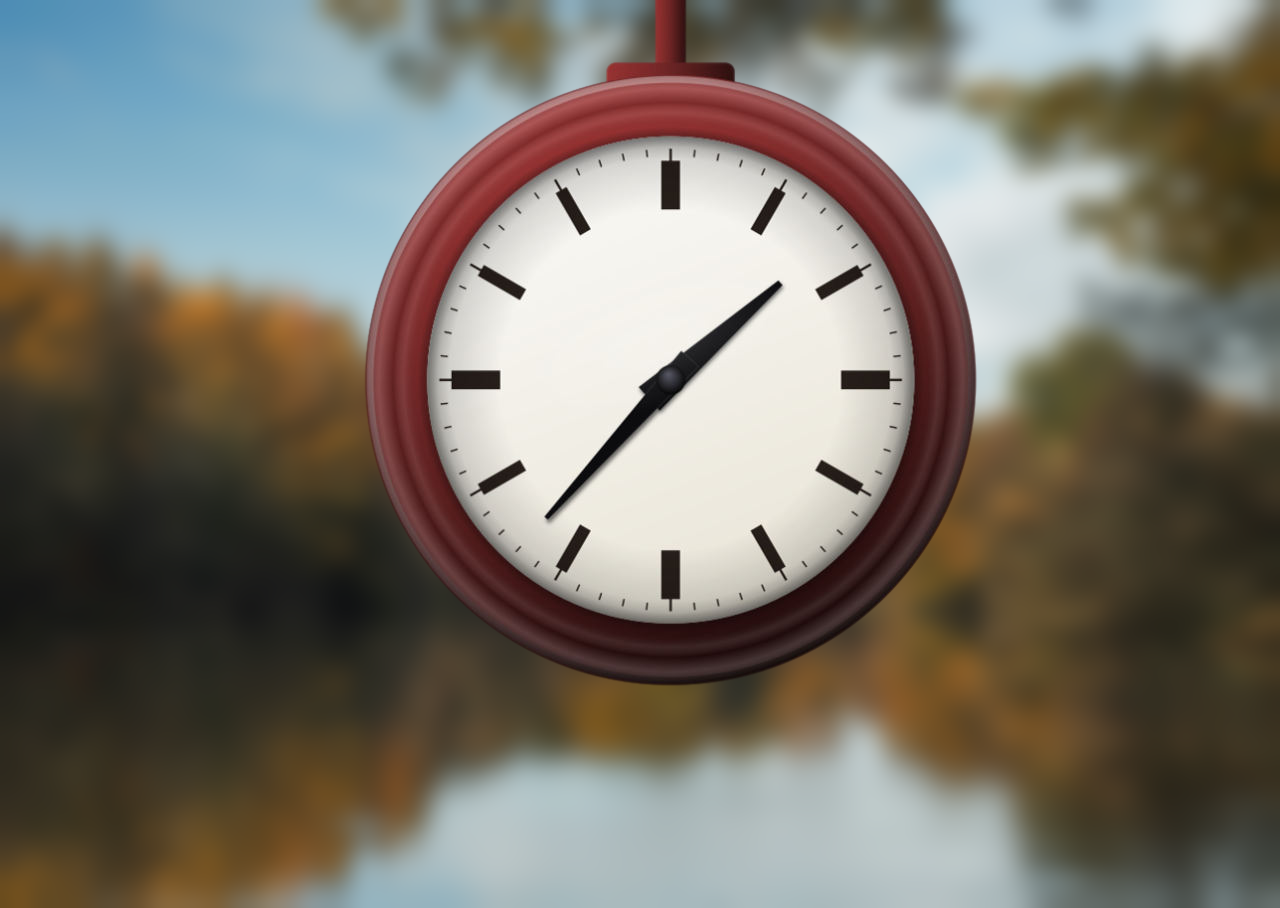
1h37
